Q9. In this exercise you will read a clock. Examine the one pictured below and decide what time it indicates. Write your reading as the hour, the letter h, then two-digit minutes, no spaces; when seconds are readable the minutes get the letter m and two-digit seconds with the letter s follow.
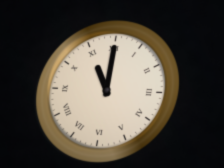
11h00
